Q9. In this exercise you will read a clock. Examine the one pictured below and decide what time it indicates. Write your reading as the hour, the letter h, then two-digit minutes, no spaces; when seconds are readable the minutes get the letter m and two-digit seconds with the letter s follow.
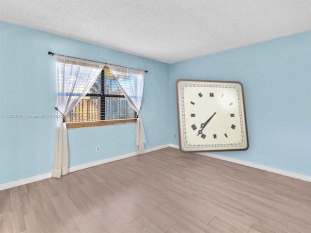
7h37
